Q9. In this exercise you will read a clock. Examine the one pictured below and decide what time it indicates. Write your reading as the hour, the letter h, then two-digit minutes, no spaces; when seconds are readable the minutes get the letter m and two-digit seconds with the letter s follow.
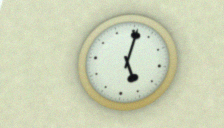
5h01
